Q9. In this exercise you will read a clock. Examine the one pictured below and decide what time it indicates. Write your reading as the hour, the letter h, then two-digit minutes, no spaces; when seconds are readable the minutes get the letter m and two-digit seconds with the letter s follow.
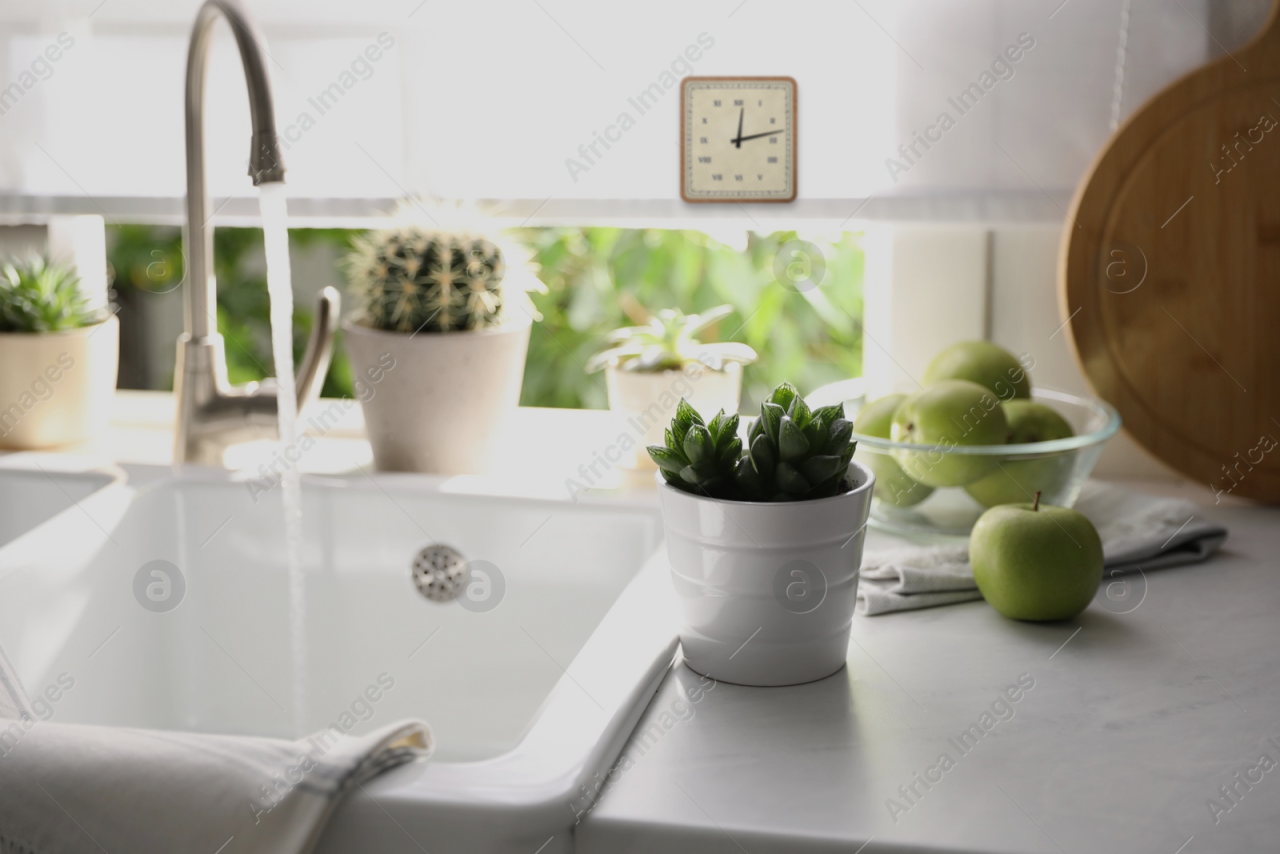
12h13
